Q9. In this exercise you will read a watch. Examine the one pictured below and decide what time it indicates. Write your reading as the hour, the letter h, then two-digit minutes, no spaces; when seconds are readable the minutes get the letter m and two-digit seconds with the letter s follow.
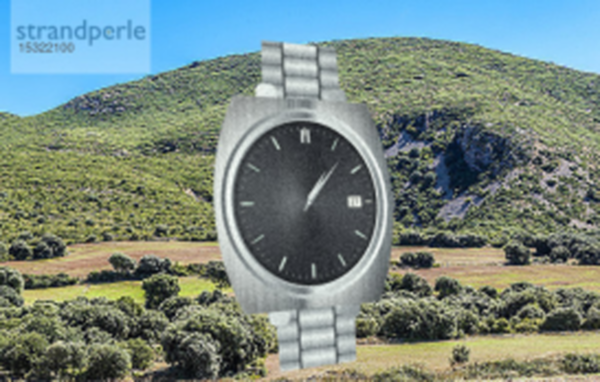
1h07
